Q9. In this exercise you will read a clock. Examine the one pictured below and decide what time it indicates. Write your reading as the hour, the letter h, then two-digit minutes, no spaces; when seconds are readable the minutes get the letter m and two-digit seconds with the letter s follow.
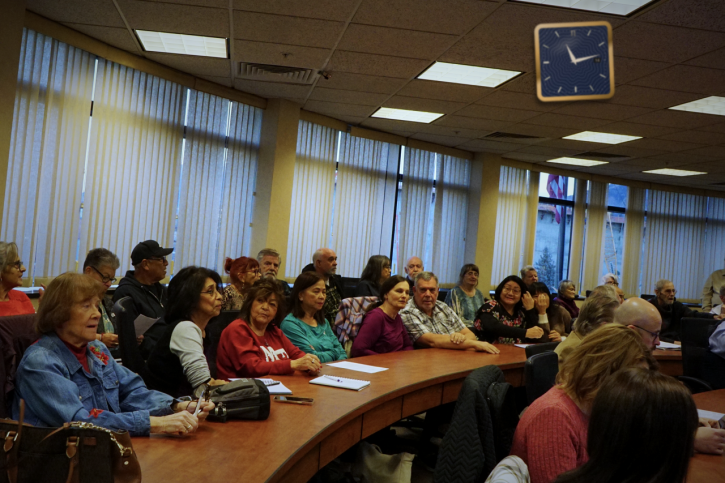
11h13
